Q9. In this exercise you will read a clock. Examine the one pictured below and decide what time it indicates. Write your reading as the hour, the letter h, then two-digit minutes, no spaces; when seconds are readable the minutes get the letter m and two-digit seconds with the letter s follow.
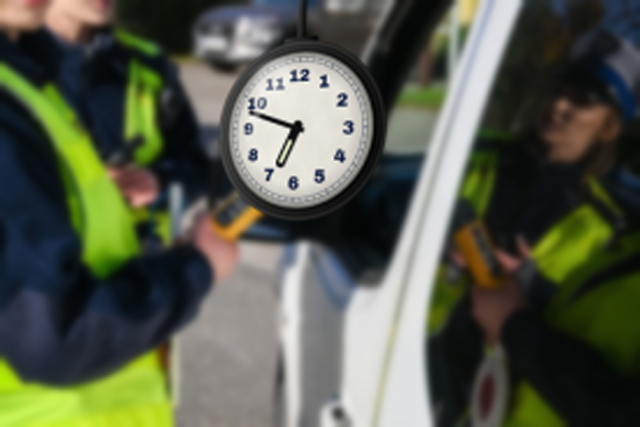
6h48
